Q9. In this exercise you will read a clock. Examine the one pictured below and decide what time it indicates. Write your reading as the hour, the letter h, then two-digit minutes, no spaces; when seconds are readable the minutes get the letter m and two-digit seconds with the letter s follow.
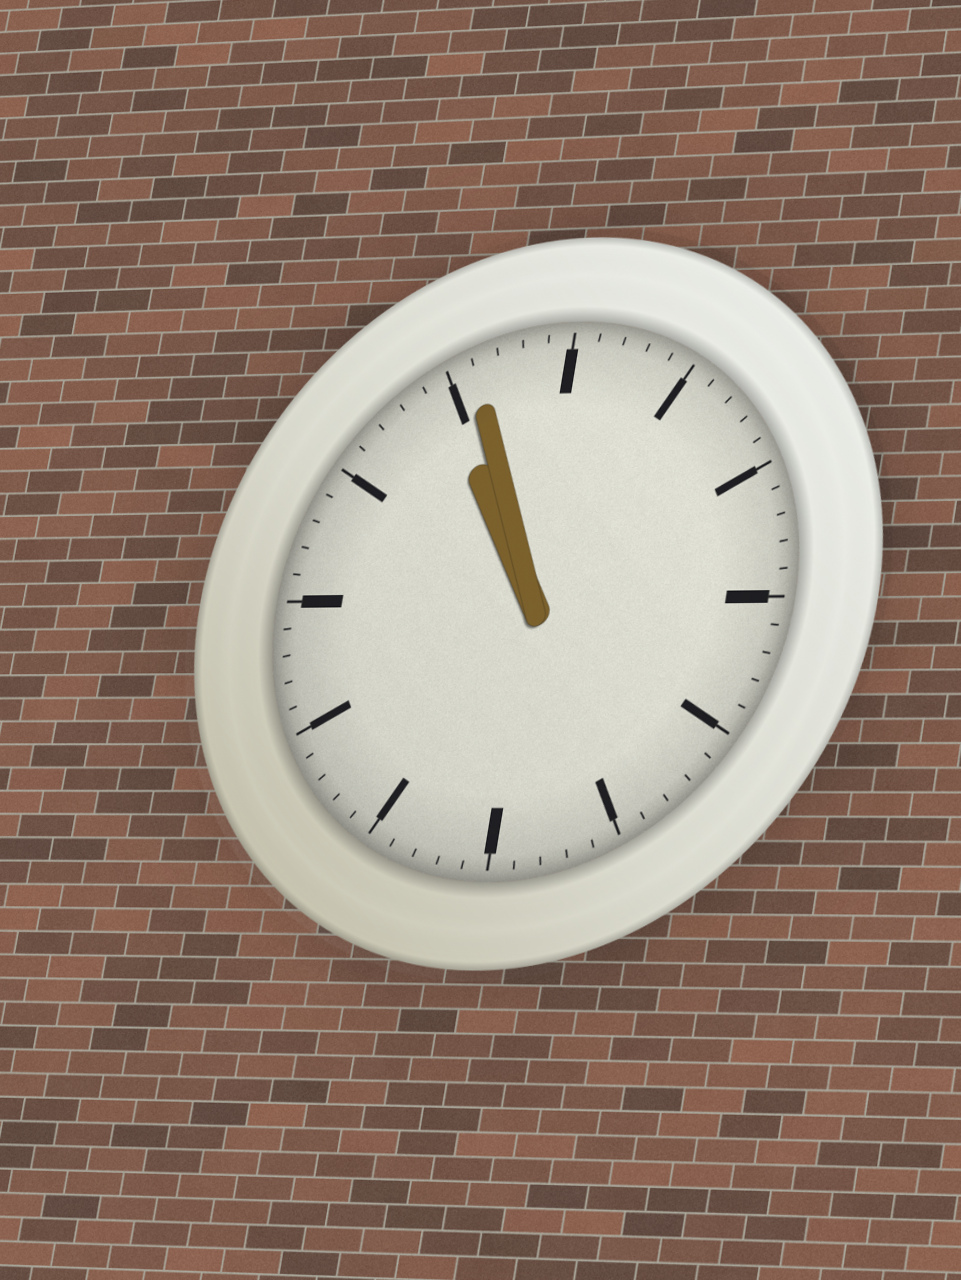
10h56
